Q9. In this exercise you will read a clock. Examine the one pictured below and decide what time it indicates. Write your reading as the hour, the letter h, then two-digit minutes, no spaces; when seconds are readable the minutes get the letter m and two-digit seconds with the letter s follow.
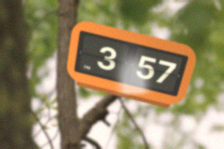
3h57
